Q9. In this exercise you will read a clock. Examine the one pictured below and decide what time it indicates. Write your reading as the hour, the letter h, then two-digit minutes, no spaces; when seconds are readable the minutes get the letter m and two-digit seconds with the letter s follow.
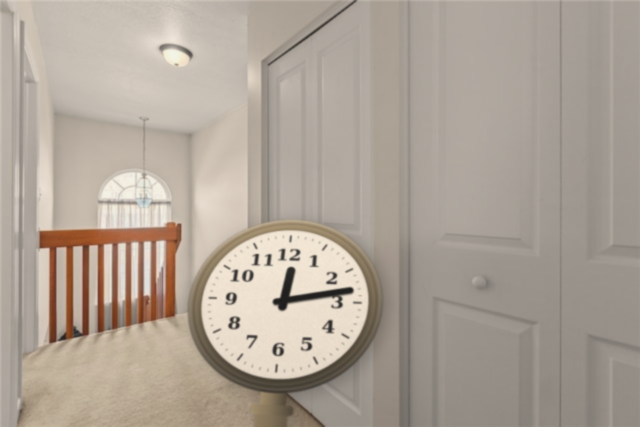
12h13
